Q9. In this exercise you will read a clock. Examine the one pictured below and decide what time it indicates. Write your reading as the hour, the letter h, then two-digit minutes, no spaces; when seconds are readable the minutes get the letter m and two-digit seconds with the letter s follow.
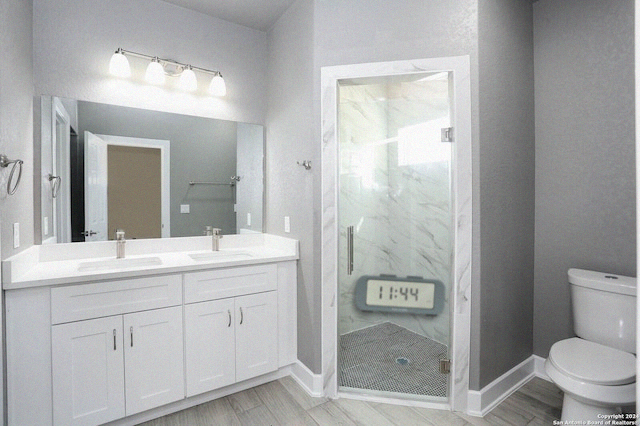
11h44
